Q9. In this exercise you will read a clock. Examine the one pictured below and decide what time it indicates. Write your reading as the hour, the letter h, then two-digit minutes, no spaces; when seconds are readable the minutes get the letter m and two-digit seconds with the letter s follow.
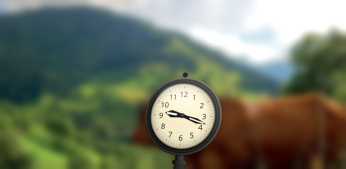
9h18
